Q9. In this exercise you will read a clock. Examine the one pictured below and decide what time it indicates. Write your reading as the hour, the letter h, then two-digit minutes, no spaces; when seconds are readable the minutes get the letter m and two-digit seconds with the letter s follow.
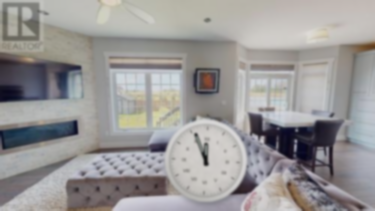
11h56
